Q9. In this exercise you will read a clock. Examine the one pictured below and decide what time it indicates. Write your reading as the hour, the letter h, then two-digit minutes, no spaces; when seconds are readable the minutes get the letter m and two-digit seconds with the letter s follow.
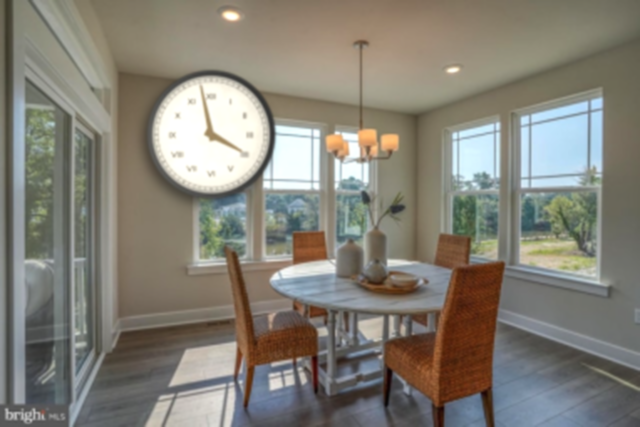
3h58
